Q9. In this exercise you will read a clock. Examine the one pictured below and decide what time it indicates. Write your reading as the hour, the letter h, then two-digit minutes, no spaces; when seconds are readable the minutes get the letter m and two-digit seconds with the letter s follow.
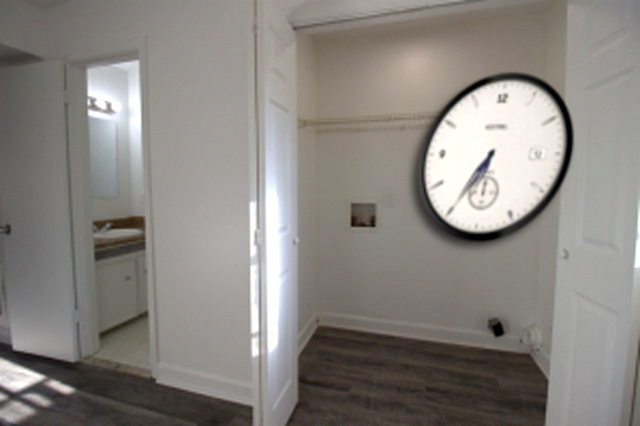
6h35
